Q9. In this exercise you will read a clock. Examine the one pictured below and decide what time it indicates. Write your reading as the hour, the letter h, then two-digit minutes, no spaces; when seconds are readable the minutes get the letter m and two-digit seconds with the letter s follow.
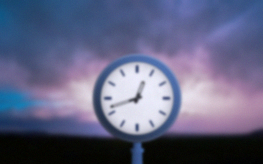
12h42
